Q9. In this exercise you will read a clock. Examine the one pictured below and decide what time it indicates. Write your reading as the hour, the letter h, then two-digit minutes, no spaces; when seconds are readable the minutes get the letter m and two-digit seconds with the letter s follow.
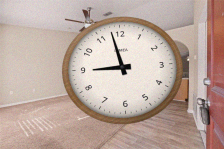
8h58
